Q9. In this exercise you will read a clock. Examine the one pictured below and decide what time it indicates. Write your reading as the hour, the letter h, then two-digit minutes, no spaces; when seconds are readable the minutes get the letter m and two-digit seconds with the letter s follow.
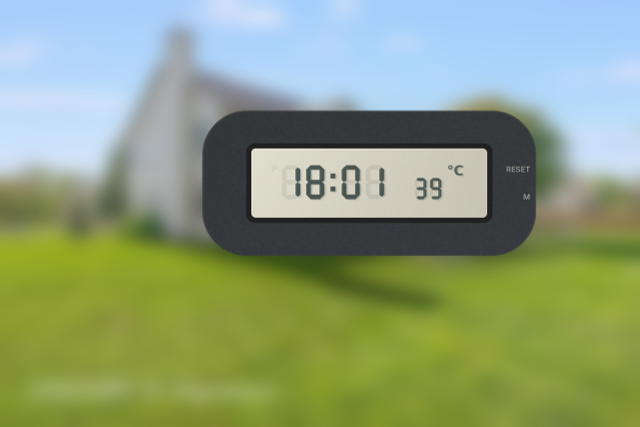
18h01
